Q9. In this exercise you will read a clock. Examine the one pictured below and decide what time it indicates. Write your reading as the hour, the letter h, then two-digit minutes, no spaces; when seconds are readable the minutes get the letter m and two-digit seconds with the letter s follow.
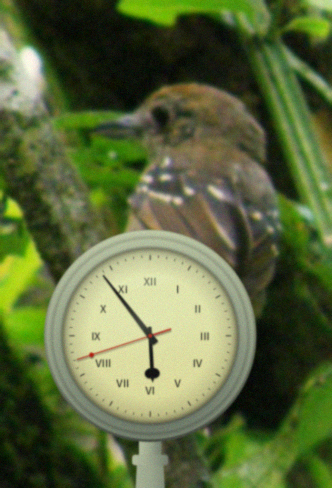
5h53m42s
